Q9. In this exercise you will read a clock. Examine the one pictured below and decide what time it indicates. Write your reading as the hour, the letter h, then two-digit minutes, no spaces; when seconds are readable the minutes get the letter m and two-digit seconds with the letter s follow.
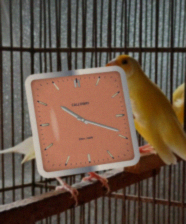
10h19
